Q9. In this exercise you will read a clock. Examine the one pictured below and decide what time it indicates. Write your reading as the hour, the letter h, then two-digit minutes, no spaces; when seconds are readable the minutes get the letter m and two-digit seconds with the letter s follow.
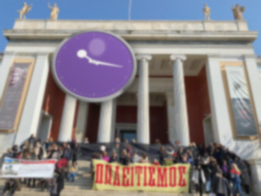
10h17
